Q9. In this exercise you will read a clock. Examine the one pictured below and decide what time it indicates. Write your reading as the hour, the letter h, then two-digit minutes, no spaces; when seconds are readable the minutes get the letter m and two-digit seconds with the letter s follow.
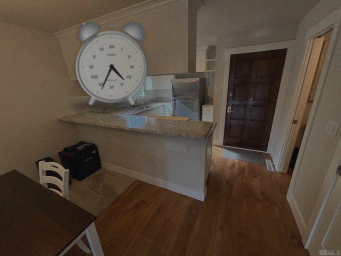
4h34
